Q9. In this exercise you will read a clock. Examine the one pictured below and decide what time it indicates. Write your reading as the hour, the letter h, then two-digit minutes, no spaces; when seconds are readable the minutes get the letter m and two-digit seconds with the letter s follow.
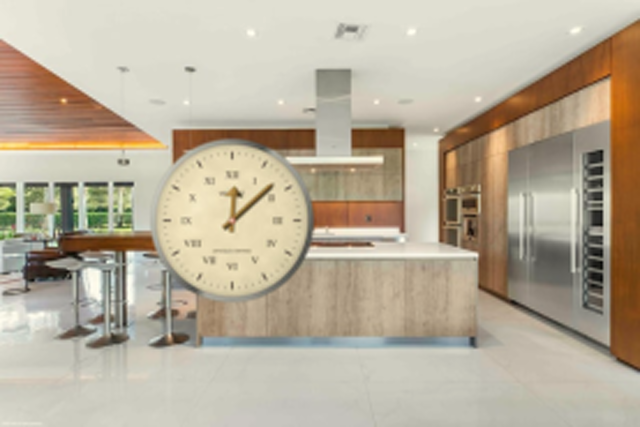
12h08
